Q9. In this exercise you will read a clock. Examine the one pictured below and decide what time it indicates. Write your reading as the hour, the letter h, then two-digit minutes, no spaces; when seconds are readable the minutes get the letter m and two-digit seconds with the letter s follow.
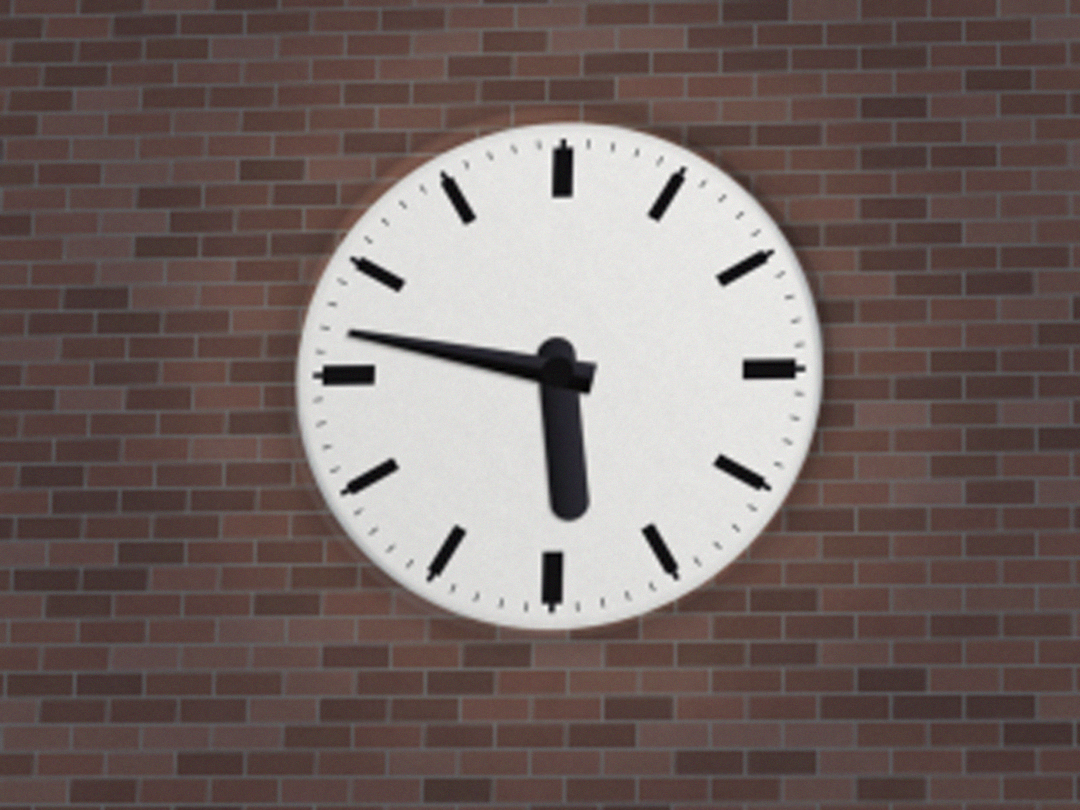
5h47
